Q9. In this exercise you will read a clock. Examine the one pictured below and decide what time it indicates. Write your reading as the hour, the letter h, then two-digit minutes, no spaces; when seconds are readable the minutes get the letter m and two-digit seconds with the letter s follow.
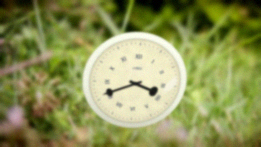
3h41
